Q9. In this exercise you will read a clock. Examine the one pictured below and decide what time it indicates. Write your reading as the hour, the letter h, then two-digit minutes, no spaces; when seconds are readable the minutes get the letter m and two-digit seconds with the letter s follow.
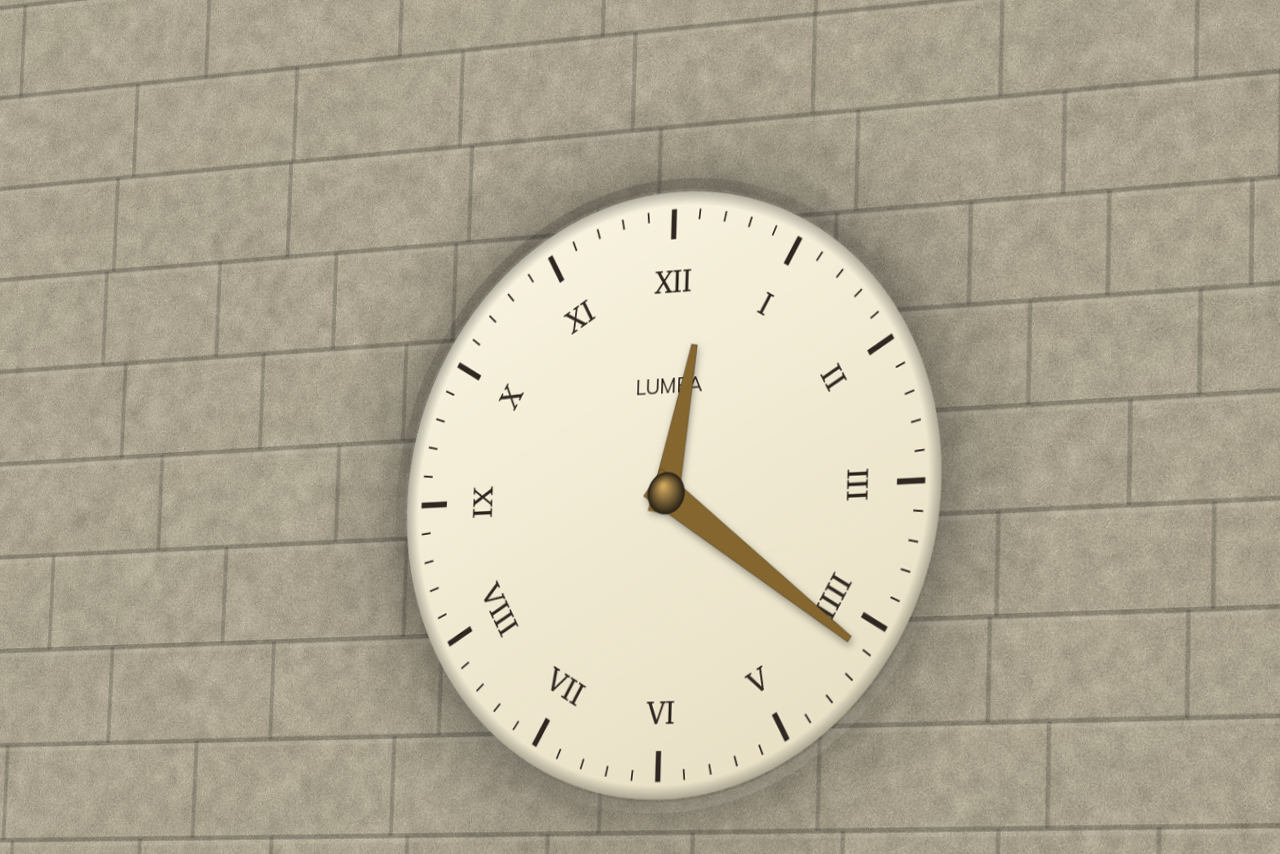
12h21
